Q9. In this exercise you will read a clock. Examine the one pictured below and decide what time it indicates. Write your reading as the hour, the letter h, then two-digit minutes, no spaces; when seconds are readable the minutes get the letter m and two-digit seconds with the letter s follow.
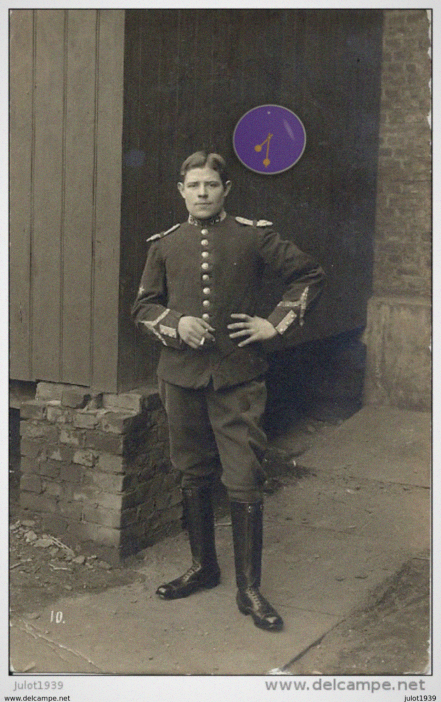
7h31
